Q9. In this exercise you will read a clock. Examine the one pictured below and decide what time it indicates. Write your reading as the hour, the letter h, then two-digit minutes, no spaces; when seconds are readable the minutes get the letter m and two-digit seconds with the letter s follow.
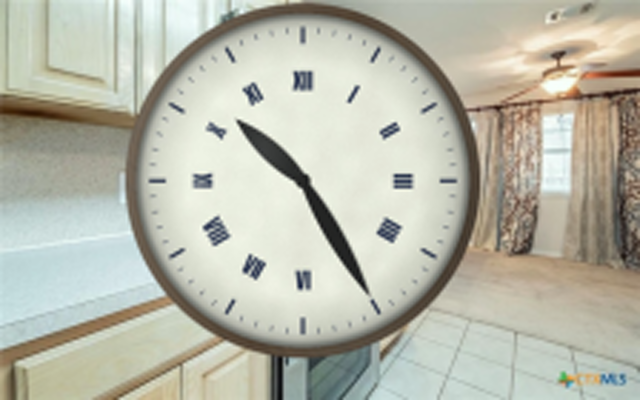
10h25
